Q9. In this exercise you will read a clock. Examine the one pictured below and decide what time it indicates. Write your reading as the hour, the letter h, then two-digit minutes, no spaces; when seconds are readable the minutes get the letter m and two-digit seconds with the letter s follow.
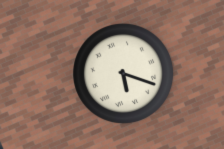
6h22
